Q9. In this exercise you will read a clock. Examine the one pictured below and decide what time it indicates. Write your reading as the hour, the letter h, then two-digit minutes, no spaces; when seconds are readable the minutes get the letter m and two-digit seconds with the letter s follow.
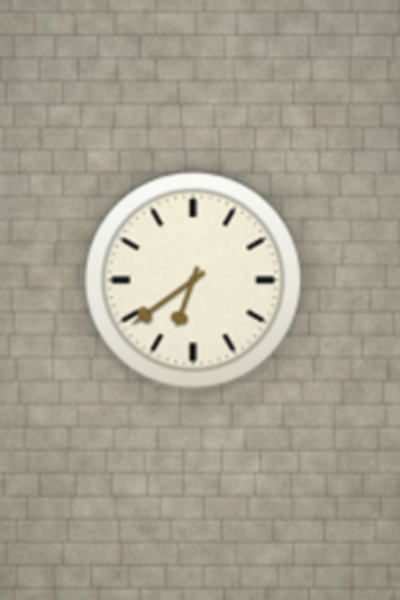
6h39
